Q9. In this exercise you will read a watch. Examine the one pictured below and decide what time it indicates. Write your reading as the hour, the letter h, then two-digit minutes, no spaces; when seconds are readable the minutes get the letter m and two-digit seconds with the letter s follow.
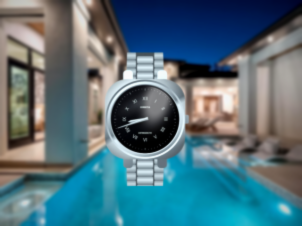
8h42
